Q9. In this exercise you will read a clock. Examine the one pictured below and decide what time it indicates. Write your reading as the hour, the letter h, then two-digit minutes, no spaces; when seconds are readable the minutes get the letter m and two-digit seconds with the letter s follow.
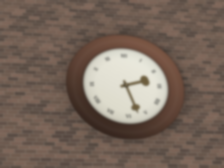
2h27
